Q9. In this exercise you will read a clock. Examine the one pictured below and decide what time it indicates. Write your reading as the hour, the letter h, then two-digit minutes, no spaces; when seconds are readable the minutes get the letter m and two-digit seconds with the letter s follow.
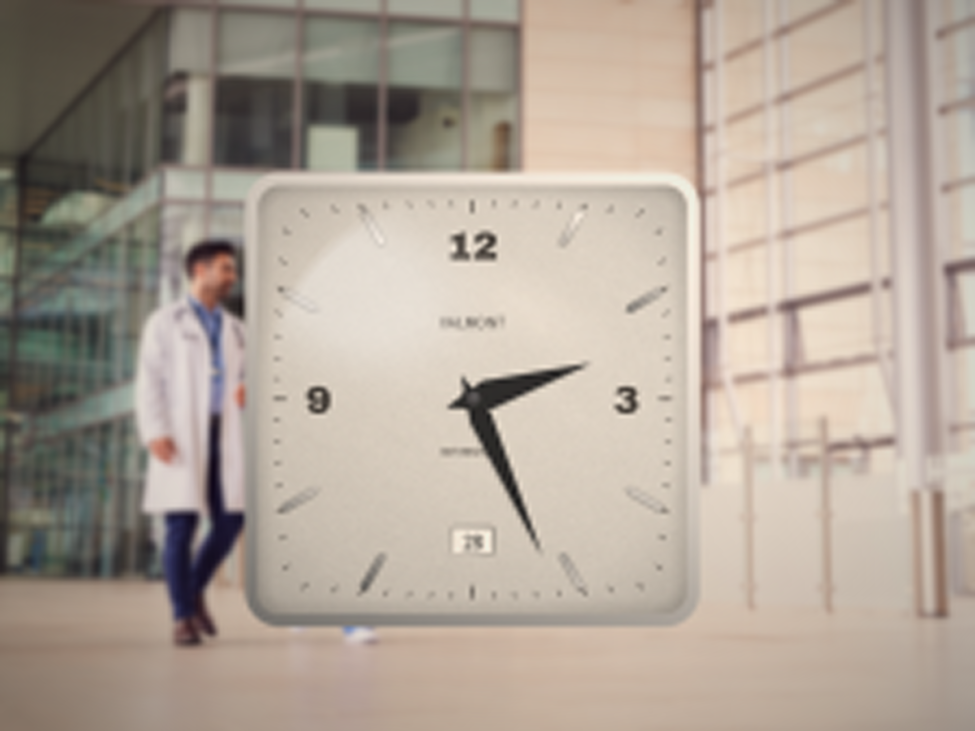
2h26
